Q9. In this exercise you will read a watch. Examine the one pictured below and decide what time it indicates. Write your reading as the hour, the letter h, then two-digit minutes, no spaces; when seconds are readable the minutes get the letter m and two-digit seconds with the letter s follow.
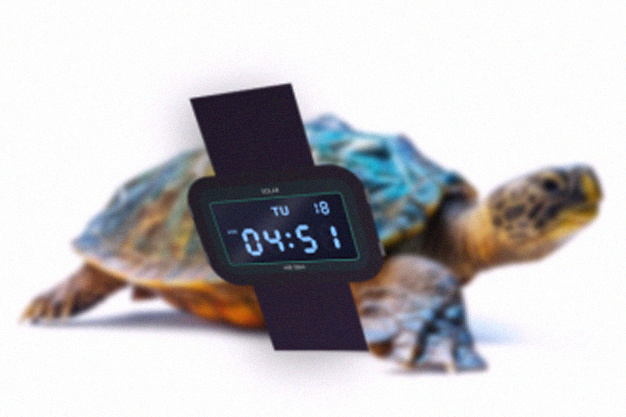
4h51
